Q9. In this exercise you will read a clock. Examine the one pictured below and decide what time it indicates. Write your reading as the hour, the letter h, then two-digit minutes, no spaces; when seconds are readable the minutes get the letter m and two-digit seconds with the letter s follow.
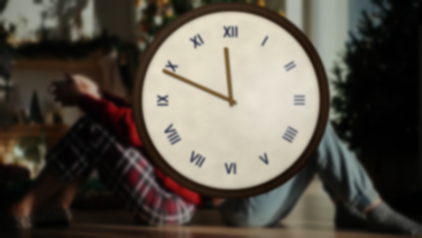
11h49
